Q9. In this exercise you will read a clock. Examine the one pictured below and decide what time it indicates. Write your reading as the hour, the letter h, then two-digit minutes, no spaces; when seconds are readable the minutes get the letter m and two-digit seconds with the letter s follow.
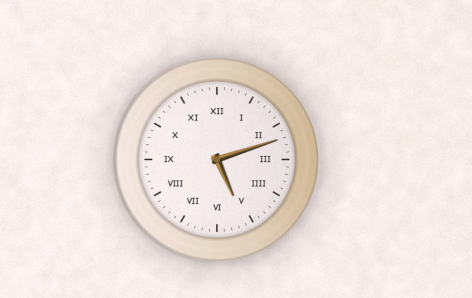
5h12
